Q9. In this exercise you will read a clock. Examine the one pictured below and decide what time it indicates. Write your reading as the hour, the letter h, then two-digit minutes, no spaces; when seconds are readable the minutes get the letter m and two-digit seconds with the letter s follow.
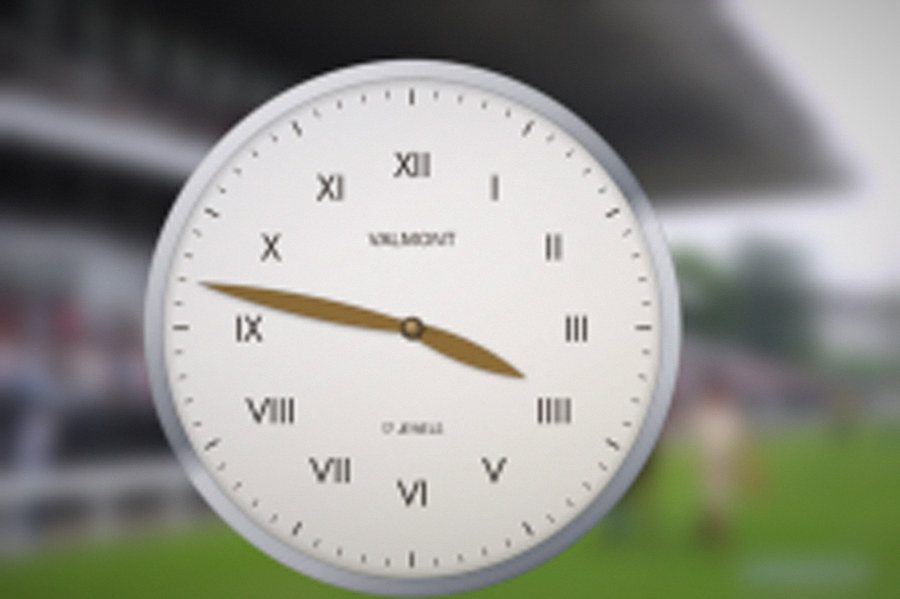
3h47
